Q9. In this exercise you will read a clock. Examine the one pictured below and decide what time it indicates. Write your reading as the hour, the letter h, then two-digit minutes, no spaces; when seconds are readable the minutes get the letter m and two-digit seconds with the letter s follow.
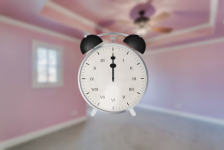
12h00
